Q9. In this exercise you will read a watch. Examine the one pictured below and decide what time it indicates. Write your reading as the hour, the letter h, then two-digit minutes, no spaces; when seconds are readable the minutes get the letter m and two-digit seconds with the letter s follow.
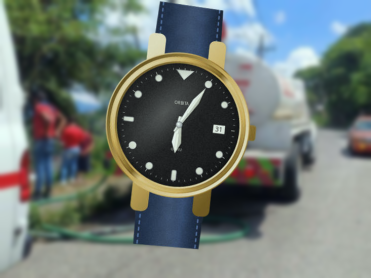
6h05
